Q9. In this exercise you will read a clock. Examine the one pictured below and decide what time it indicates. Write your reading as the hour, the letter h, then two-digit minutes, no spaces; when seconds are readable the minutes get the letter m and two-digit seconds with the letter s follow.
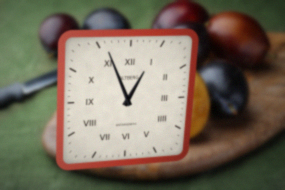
12h56
